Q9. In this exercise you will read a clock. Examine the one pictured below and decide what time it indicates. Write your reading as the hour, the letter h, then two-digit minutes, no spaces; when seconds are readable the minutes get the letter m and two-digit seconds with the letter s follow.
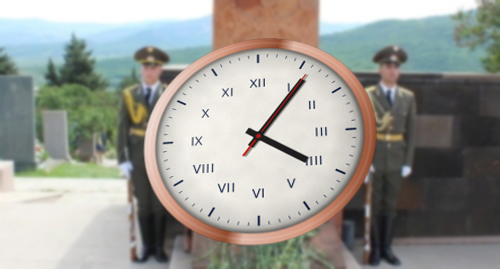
4h06m06s
